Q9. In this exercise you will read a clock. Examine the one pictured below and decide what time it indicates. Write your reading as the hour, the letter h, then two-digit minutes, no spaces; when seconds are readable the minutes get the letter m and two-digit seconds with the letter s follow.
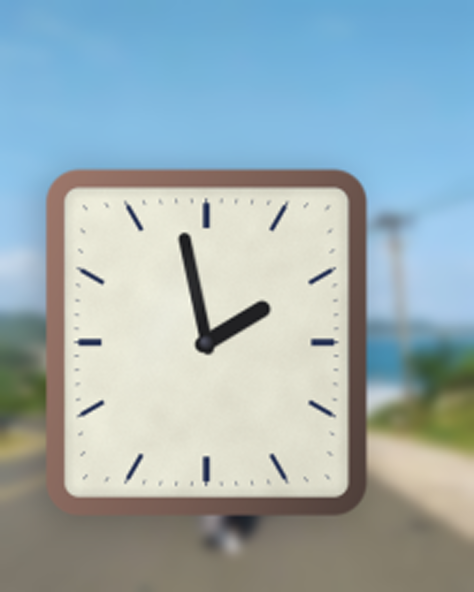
1h58
